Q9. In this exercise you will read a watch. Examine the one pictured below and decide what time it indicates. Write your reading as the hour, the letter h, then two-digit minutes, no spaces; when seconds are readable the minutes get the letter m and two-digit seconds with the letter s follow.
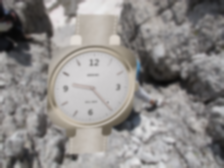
9h23
